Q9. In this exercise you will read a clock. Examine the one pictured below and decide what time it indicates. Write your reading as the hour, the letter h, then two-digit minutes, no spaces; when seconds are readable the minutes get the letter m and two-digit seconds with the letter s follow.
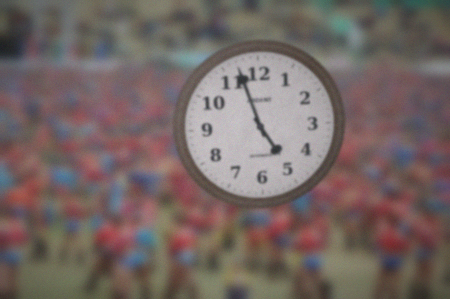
4h57
